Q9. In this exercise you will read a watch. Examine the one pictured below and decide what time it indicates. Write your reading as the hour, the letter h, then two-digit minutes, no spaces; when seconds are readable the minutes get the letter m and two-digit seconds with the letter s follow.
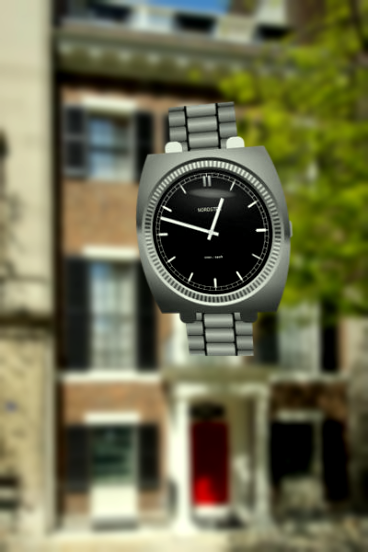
12h48
